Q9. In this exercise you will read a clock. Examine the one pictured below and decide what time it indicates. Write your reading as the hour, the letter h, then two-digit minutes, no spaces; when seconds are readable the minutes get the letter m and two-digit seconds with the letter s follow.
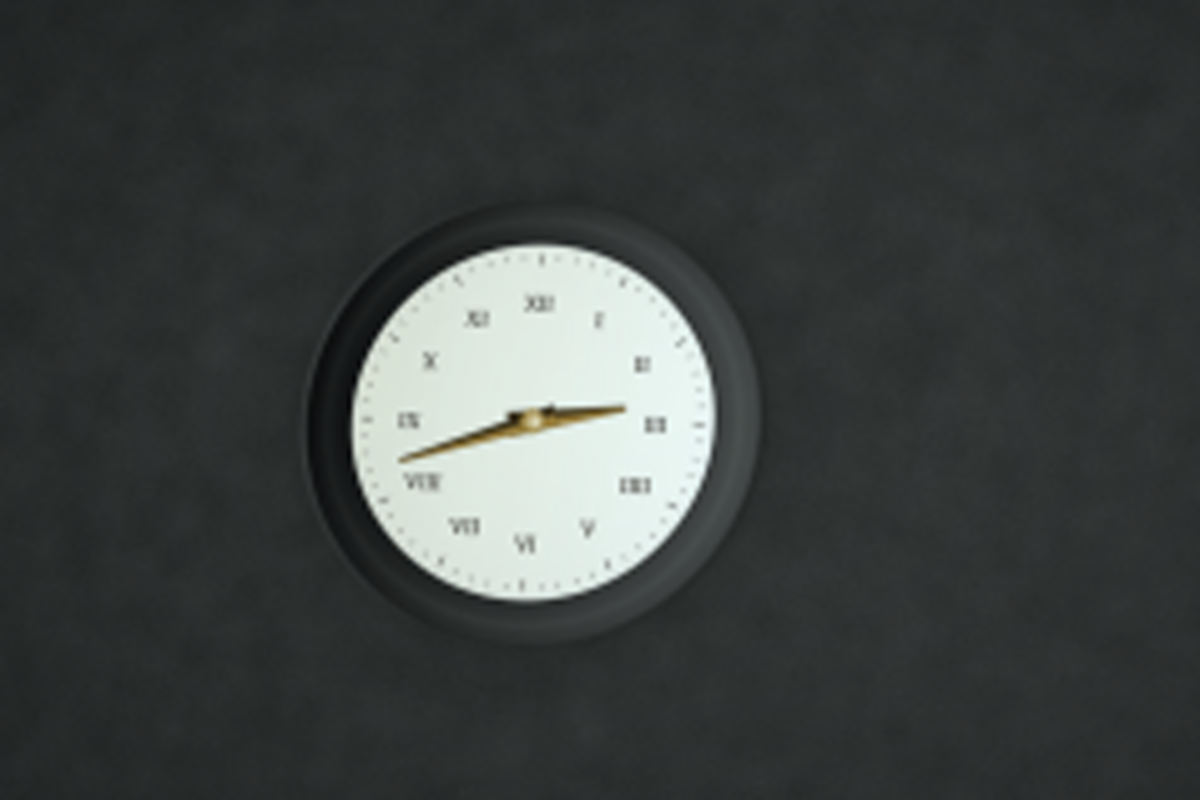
2h42
